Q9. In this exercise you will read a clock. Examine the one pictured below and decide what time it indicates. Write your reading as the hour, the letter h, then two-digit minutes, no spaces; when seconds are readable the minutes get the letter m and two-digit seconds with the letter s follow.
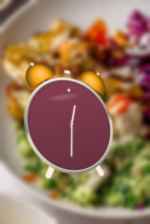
12h31
